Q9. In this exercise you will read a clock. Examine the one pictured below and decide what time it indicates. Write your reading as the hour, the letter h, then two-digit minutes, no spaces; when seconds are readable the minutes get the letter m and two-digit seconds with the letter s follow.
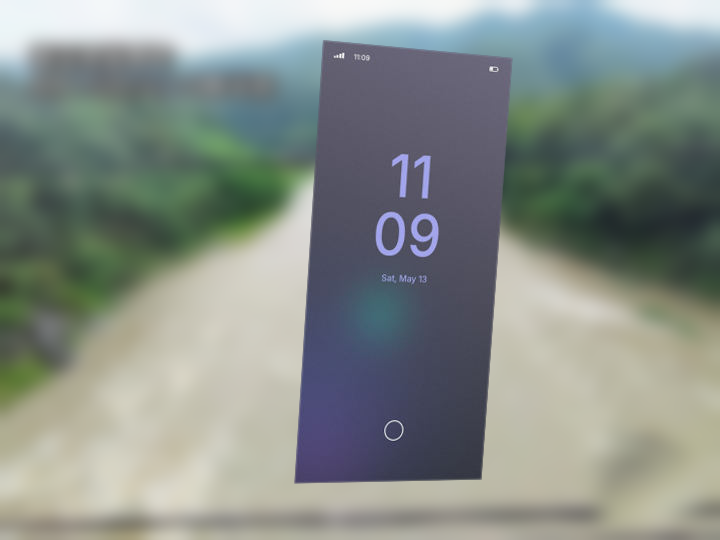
11h09
